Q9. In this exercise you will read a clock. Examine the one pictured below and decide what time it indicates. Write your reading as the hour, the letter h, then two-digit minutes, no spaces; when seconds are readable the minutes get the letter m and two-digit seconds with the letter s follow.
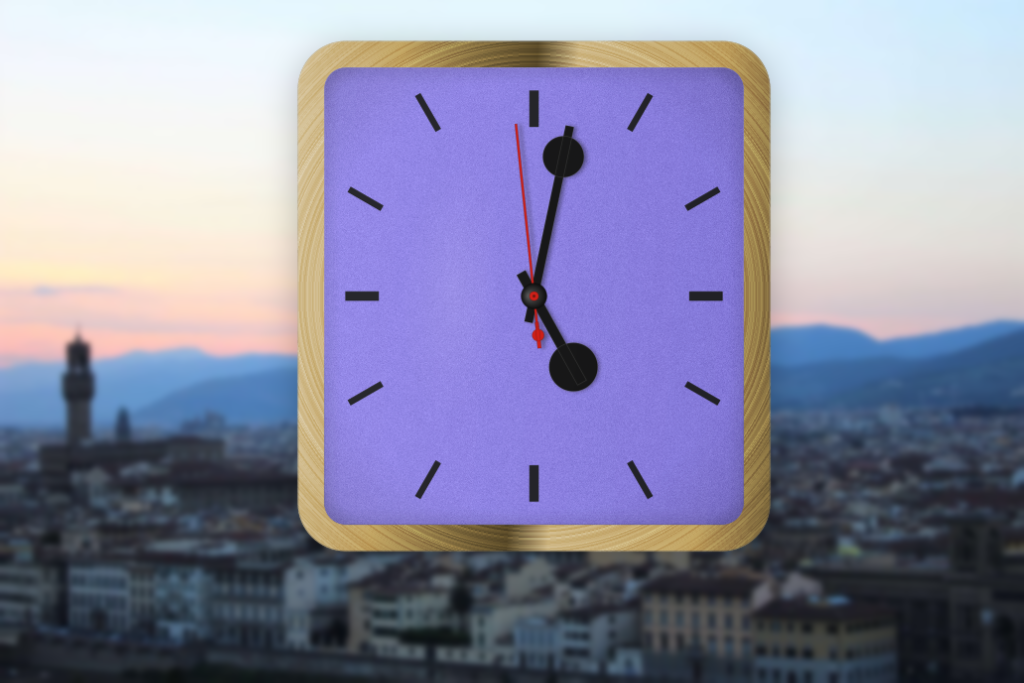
5h01m59s
